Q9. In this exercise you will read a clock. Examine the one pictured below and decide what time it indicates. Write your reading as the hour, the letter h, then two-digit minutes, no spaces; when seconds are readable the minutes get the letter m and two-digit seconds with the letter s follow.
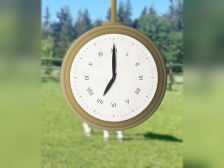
7h00
